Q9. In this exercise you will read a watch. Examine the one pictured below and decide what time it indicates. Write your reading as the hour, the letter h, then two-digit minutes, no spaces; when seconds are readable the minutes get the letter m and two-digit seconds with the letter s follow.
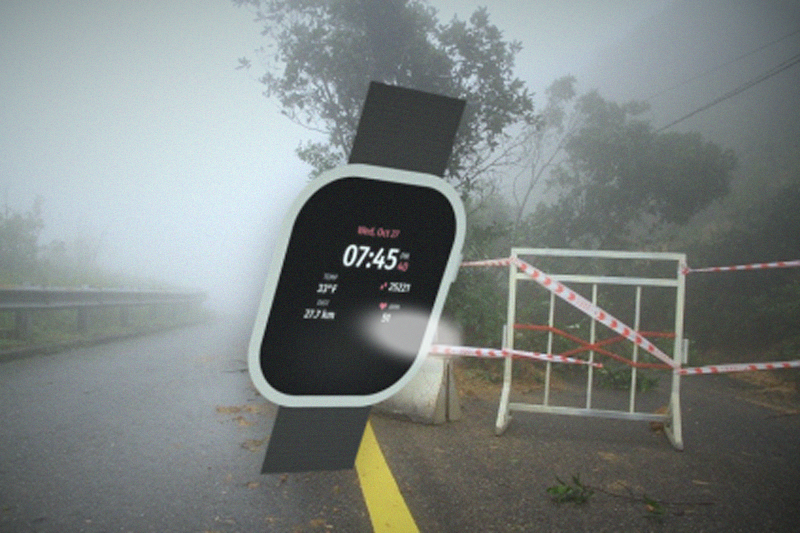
7h45
